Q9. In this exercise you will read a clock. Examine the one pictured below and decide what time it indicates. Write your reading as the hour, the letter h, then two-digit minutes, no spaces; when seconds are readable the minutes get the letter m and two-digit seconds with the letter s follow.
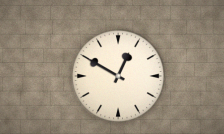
12h50
